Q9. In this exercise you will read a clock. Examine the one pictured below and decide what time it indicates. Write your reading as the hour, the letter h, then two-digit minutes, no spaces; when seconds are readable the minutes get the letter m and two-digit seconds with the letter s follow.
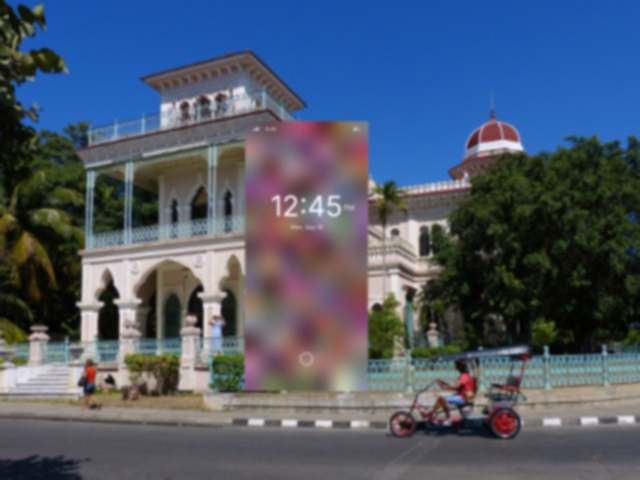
12h45
